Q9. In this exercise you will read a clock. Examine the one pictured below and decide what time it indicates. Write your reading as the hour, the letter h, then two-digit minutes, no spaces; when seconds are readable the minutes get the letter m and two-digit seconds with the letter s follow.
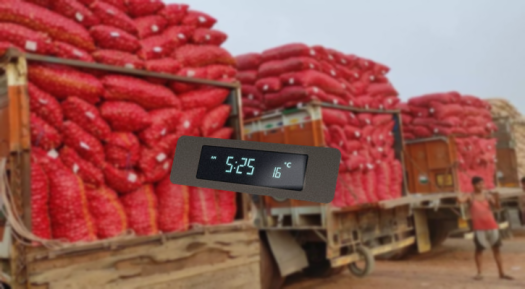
5h25
